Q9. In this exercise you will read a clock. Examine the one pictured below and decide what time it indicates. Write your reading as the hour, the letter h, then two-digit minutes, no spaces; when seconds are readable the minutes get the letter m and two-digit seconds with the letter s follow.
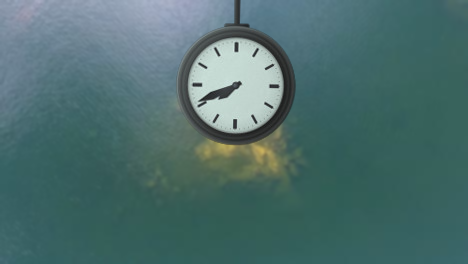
7h41
